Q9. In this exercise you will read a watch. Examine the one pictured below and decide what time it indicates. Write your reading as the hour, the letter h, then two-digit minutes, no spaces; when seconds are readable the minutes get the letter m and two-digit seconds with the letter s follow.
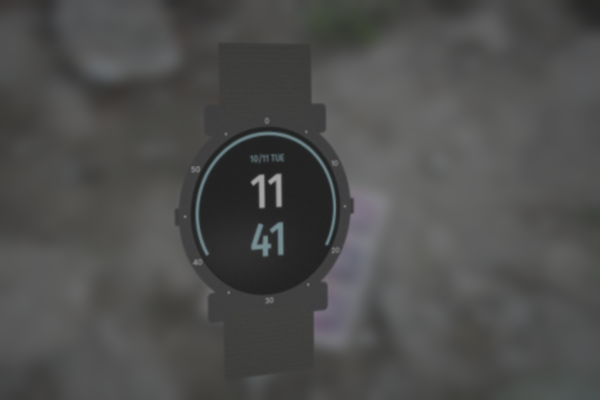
11h41
